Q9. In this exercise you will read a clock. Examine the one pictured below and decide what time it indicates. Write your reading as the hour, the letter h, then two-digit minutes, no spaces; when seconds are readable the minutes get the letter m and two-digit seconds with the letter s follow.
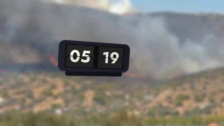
5h19
